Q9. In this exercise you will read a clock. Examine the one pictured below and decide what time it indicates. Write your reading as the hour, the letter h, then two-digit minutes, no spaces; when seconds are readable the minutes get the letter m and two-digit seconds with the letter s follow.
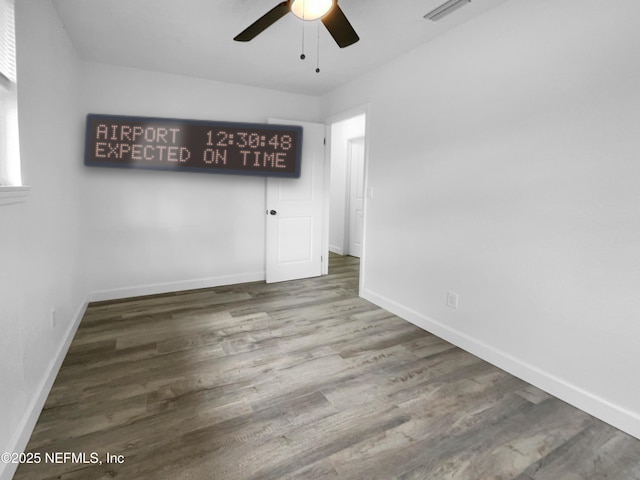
12h30m48s
